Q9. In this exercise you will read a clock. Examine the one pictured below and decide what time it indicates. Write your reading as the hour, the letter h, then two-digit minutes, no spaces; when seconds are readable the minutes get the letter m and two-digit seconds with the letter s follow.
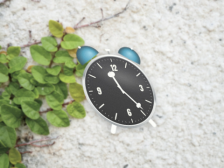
11h24
